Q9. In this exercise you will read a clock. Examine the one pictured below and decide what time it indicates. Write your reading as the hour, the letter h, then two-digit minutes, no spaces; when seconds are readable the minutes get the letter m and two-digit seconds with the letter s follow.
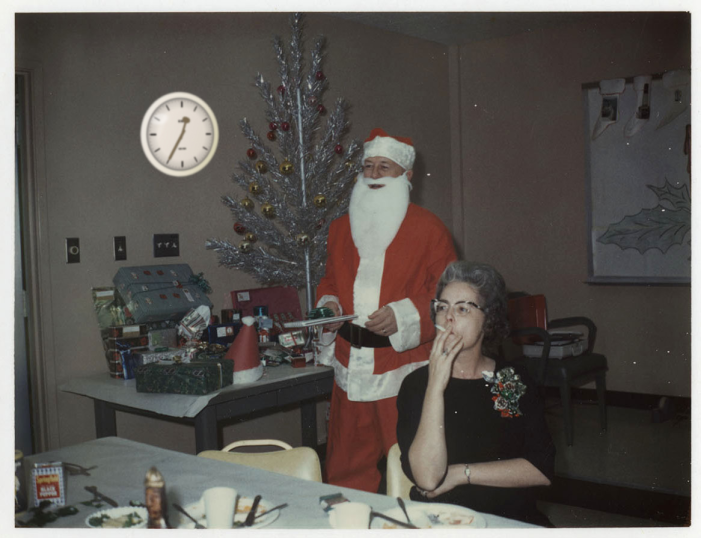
12h35
